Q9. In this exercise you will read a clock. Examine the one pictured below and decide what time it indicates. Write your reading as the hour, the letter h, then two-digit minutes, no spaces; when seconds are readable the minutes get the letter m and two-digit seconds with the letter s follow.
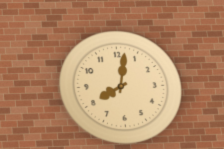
8h02
